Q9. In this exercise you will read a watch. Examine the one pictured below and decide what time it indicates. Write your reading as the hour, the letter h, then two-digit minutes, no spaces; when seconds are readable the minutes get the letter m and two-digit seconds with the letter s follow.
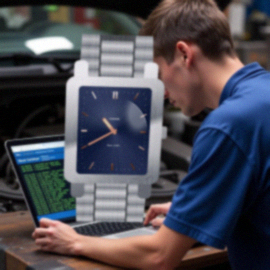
10h40
